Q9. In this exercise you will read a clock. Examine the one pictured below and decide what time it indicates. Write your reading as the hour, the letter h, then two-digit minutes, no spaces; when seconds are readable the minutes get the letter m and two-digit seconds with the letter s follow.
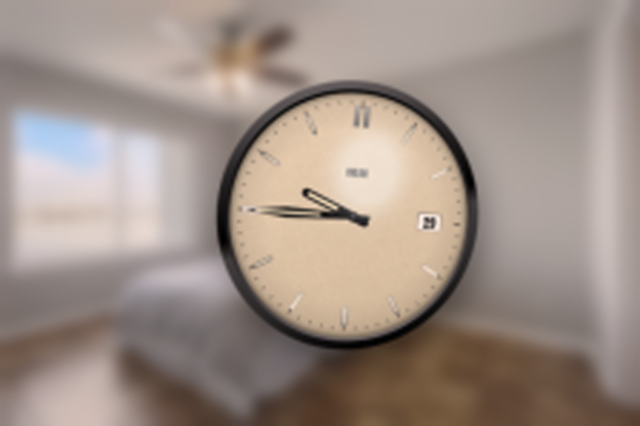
9h45
